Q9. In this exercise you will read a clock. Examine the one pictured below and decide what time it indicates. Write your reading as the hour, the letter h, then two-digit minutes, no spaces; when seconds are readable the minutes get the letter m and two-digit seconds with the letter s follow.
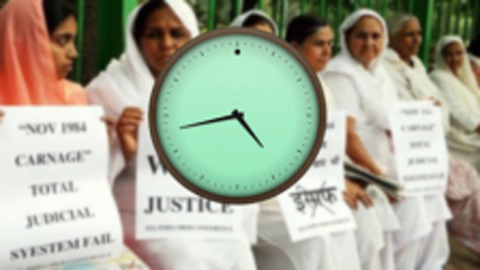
4h43
